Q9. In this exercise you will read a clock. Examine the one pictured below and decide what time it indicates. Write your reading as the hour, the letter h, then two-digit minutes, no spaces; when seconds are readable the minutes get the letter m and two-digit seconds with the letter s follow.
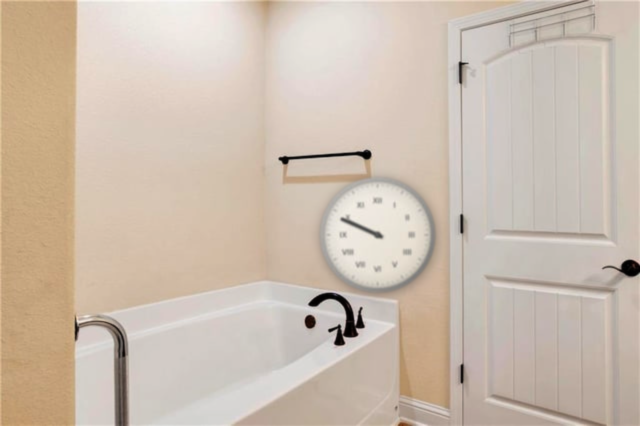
9h49
